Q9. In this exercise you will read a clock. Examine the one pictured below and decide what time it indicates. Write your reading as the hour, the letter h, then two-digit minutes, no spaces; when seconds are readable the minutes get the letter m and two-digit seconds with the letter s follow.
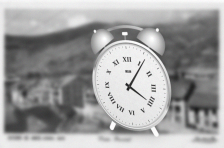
4h06
